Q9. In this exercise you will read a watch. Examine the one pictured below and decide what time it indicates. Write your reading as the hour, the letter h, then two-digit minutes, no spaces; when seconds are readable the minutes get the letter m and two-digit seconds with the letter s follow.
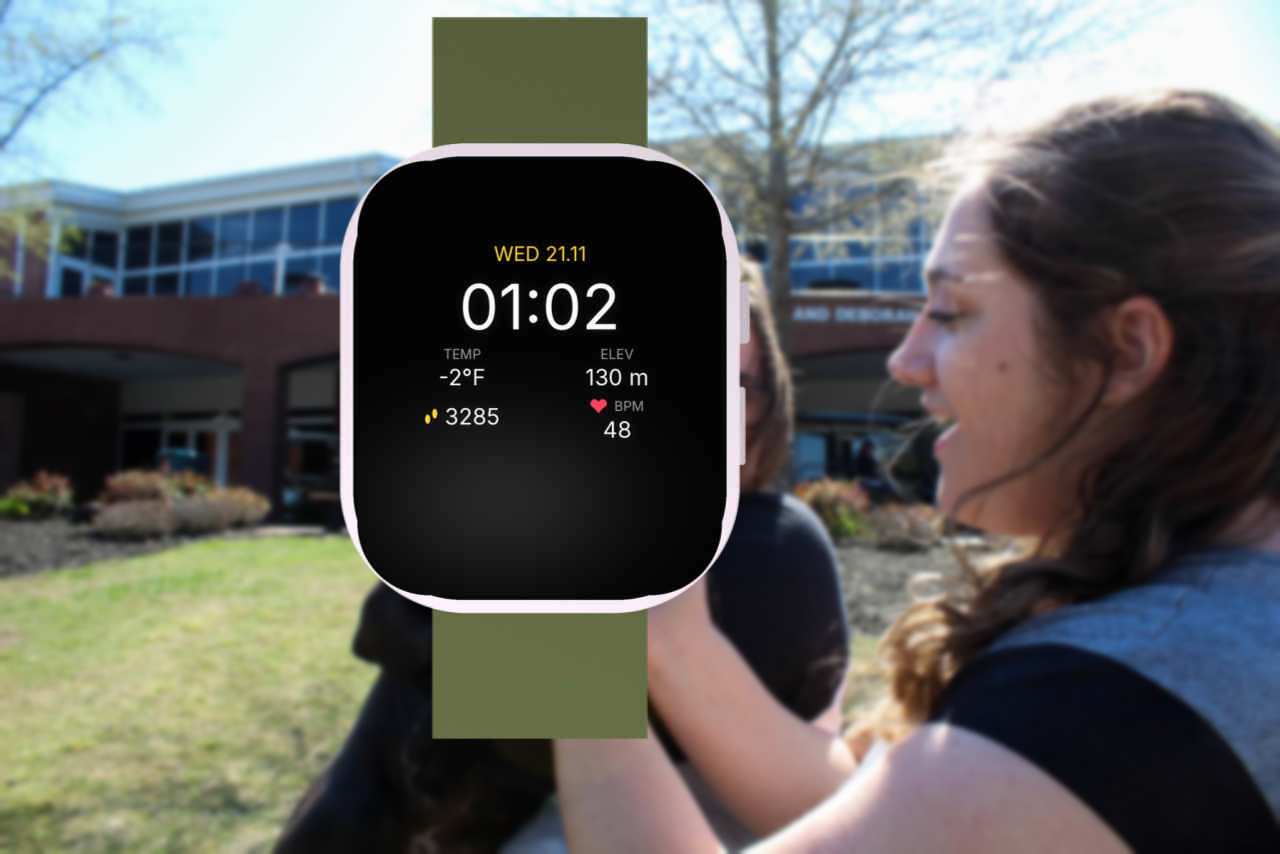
1h02
